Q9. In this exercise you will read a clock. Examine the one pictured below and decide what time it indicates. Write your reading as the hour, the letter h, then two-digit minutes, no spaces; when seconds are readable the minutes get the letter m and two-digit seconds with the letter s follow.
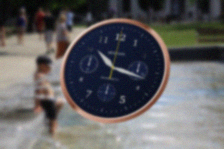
10h17
